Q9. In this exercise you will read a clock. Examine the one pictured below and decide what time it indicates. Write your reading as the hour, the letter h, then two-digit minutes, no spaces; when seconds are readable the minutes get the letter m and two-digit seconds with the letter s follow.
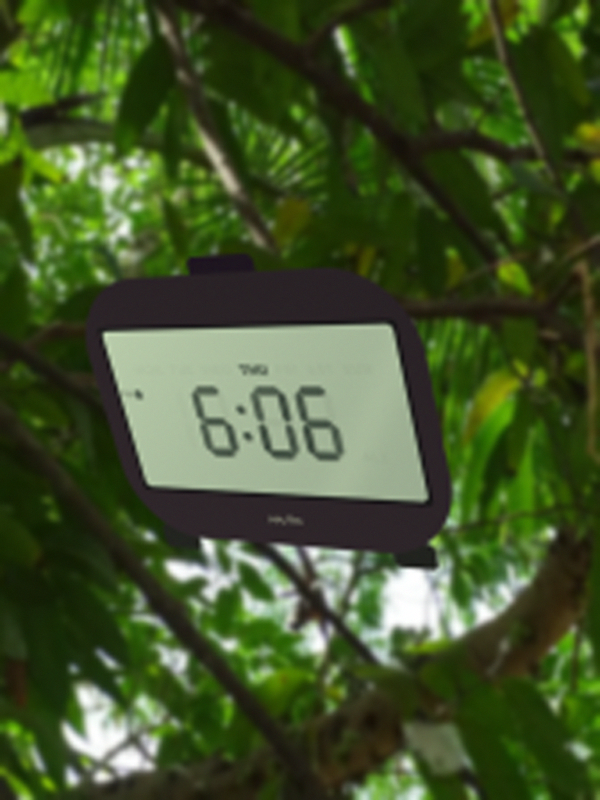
6h06
